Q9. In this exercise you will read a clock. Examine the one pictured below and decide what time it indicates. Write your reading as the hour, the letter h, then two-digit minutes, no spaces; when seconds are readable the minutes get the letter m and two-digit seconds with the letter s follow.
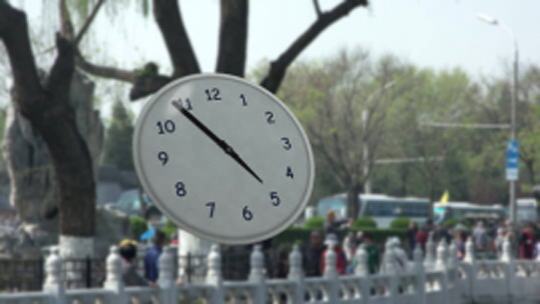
4h54
